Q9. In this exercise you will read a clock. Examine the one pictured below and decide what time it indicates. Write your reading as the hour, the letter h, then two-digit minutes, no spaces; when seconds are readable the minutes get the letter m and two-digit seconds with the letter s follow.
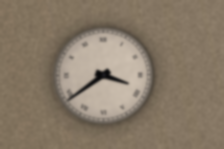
3h39
